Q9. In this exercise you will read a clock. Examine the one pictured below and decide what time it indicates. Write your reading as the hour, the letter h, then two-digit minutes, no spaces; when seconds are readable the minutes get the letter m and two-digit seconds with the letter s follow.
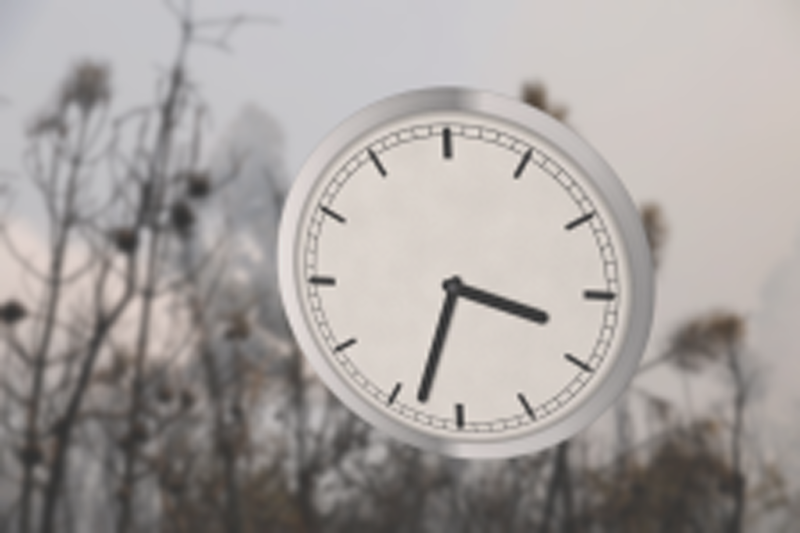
3h33
